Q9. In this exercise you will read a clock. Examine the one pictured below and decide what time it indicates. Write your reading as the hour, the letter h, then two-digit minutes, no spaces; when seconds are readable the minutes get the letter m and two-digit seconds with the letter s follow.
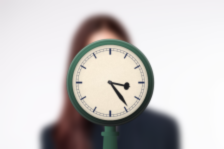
3h24
